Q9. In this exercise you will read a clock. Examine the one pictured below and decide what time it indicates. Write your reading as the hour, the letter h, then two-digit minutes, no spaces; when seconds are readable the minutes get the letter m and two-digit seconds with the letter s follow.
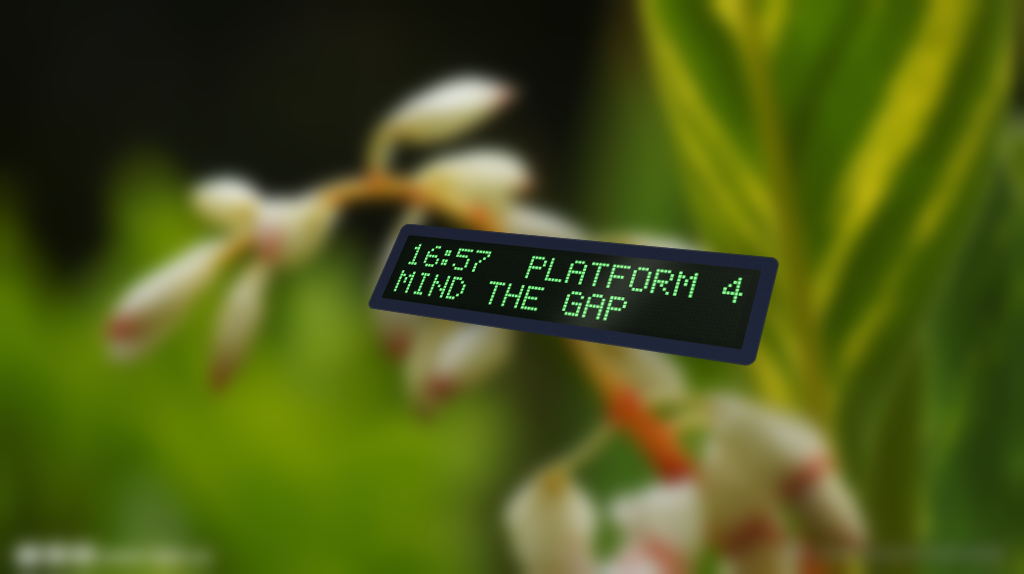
16h57
